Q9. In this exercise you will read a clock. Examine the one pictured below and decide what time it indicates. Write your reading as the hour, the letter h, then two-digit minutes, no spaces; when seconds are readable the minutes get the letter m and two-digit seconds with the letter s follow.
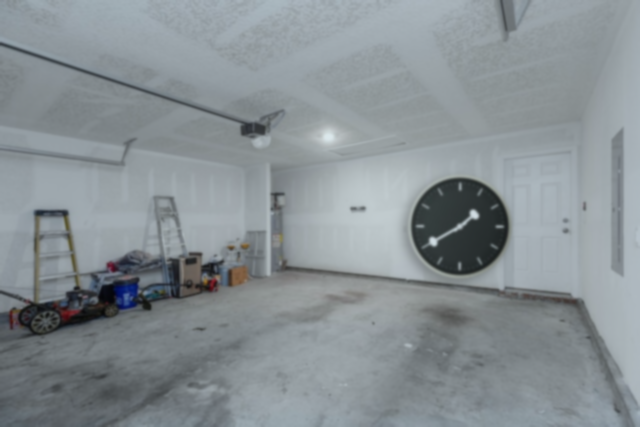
1h40
